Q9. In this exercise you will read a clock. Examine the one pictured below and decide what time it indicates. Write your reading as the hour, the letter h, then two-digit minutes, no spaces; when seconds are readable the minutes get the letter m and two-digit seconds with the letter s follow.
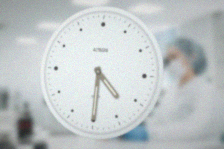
4h30
